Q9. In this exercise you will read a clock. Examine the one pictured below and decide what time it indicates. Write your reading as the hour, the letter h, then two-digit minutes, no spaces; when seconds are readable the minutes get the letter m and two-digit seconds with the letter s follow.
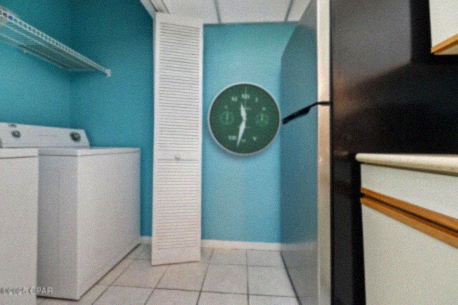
11h32
